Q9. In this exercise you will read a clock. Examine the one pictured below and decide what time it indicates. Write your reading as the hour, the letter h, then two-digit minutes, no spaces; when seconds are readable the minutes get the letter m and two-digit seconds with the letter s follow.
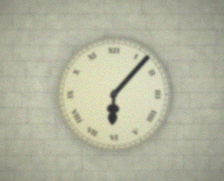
6h07
